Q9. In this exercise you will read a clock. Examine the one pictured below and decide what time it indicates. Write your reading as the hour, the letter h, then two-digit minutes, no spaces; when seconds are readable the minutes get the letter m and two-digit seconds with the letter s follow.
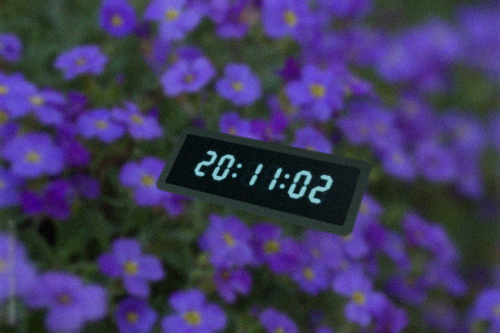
20h11m02s
